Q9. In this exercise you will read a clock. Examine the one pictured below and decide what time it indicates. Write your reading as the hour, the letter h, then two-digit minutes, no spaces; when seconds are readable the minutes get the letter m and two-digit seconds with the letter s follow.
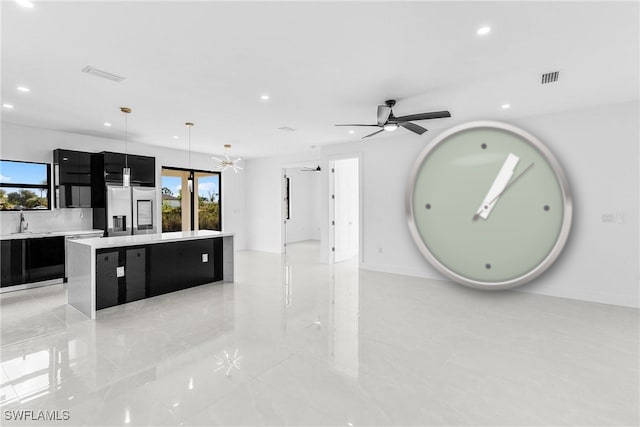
1h05m08s
